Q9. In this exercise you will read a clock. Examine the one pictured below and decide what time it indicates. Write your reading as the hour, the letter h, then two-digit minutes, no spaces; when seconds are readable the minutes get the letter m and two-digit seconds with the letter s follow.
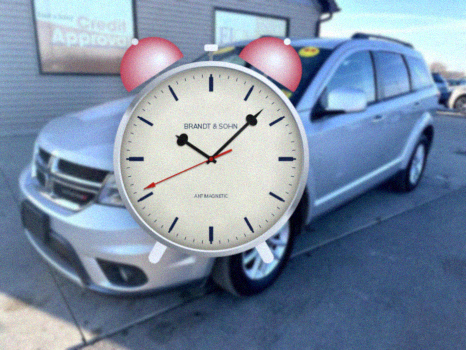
10h07m41s
